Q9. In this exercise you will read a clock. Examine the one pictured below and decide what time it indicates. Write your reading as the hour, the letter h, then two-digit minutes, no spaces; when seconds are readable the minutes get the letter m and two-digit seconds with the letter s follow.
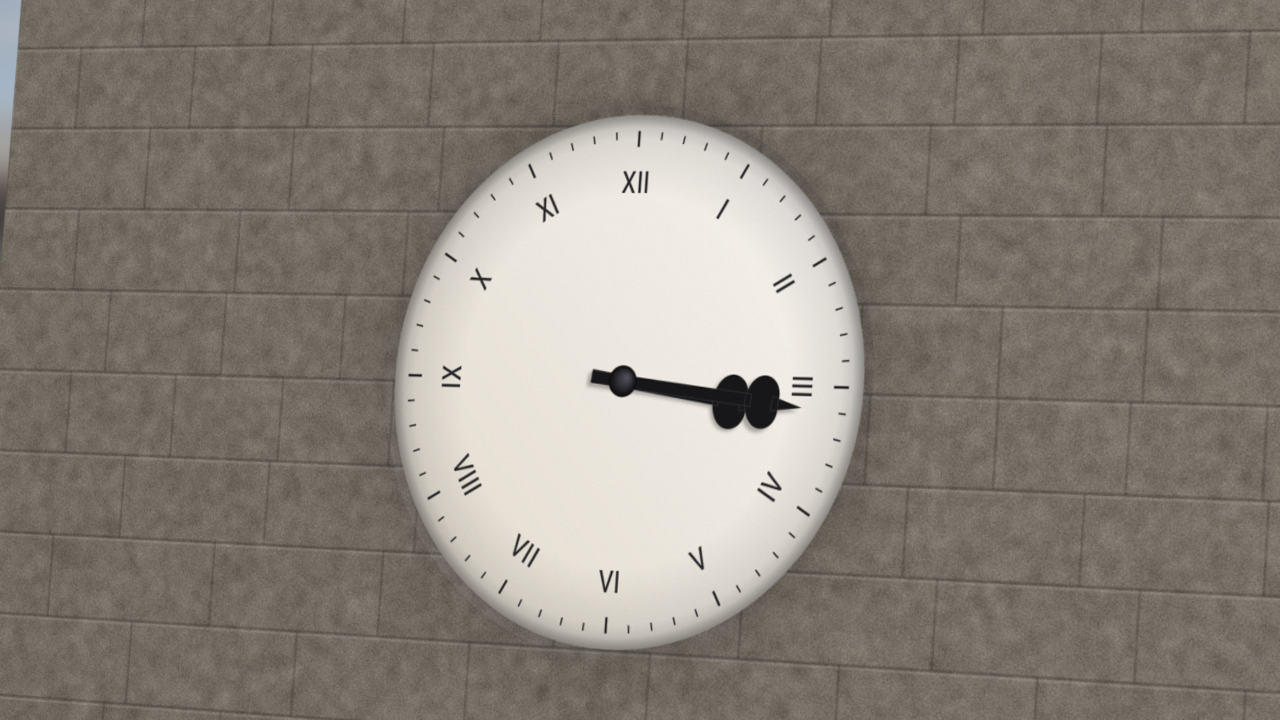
3h16
